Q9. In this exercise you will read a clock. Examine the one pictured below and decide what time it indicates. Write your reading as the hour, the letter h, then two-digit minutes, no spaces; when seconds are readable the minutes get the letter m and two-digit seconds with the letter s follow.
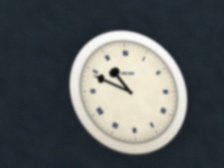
10h49
